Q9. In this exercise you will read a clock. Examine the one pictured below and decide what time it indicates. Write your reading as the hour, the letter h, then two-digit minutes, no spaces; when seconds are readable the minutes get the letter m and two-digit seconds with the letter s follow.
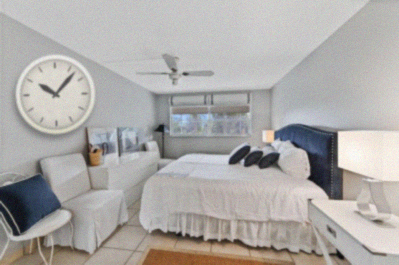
10h07
